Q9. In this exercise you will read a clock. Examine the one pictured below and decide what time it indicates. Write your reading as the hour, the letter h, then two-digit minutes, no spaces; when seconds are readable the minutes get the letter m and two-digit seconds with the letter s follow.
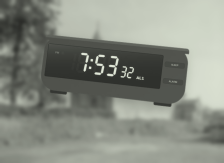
7h53m32s
